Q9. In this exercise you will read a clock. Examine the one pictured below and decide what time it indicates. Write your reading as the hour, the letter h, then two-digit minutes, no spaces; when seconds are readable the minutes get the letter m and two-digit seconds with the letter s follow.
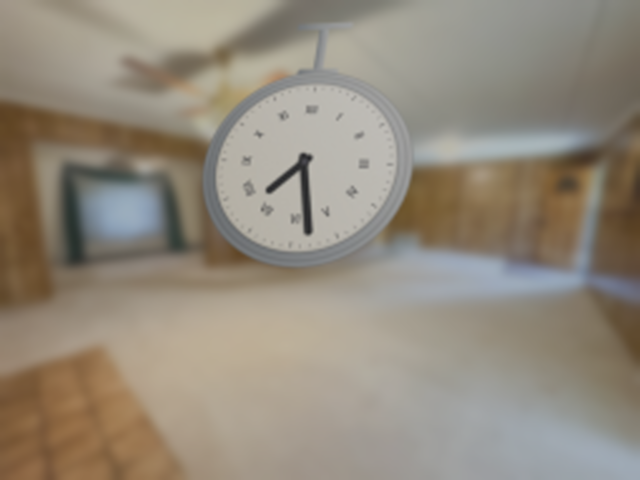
7h28
